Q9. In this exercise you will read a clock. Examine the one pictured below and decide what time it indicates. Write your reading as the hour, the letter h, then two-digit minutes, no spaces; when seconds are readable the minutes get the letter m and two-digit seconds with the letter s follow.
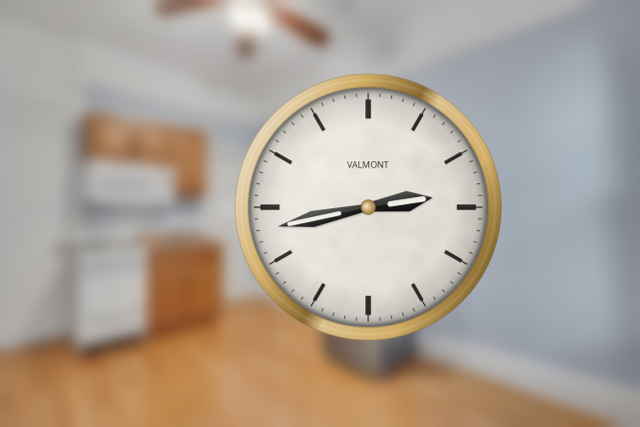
2h43
